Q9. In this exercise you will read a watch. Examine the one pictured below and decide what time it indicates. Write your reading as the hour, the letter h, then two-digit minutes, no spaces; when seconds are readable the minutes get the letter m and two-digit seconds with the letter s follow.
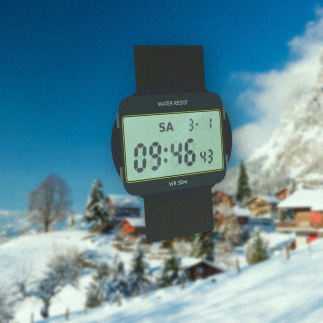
9h46m43s
